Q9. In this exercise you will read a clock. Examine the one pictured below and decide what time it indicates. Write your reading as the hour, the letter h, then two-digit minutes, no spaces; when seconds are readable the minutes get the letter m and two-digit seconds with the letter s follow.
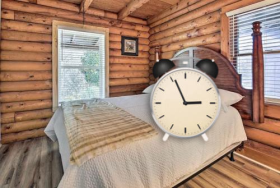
2h56
